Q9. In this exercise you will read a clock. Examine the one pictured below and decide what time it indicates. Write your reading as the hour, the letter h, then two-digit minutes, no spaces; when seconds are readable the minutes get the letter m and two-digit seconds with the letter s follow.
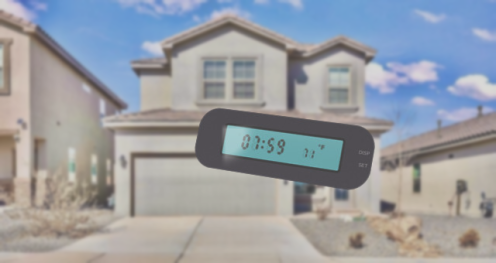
7h59
